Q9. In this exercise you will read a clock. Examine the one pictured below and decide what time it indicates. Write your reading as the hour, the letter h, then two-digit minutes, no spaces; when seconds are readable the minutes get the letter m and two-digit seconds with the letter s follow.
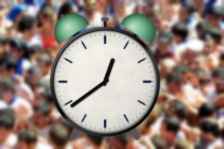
12h39
